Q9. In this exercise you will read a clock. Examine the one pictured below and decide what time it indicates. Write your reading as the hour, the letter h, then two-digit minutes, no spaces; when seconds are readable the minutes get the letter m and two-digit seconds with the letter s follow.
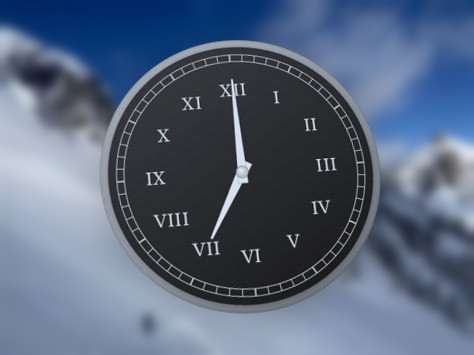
7h00
